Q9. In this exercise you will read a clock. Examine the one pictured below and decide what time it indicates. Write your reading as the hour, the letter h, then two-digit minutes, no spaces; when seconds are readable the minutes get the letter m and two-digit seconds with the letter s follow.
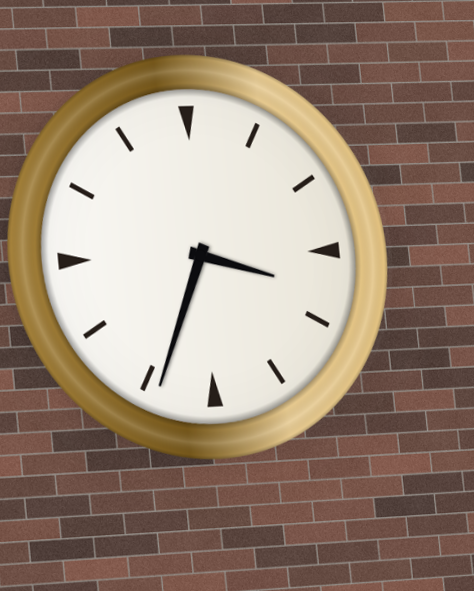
3h34
